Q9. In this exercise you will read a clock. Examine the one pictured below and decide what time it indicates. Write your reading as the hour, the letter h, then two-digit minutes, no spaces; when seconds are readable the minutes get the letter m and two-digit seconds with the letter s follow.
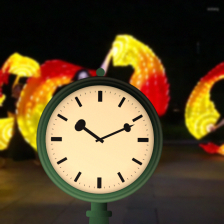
10h11
